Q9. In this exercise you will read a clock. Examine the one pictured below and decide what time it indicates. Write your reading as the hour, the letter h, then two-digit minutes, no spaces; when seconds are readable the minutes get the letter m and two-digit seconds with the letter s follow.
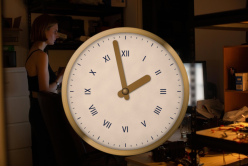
1h58
